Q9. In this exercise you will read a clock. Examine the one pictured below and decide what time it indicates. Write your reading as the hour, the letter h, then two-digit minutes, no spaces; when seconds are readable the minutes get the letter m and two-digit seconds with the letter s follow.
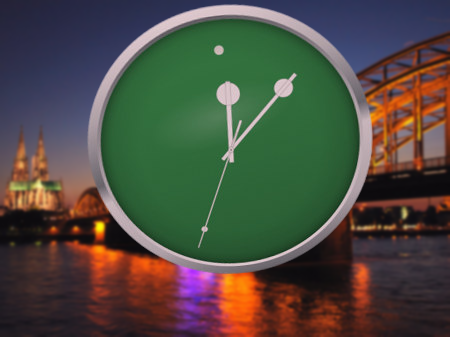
12h07m34s
